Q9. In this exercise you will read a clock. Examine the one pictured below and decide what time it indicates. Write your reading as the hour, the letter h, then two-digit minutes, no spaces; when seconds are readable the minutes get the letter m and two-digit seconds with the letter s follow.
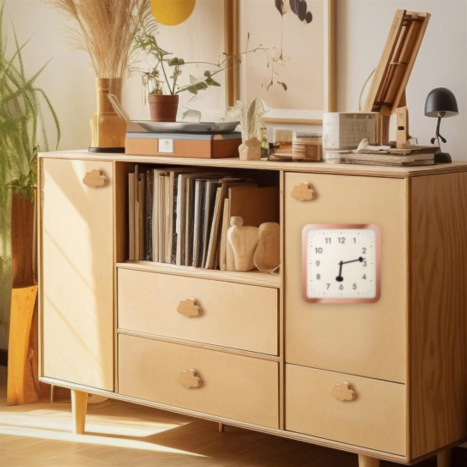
6h13
